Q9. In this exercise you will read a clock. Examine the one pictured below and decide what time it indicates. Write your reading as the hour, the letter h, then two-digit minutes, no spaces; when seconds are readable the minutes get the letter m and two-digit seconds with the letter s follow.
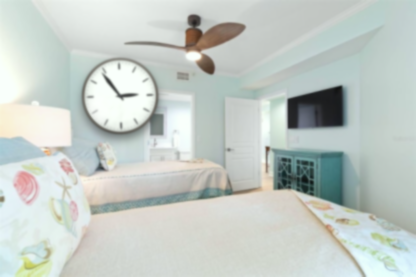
2h54
